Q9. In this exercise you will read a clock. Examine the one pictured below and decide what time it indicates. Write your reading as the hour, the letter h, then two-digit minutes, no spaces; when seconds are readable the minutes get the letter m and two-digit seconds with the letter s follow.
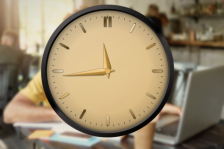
11h44
